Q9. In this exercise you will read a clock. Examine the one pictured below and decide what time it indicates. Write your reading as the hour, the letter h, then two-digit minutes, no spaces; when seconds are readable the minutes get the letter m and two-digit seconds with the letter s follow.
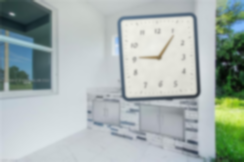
9h06
